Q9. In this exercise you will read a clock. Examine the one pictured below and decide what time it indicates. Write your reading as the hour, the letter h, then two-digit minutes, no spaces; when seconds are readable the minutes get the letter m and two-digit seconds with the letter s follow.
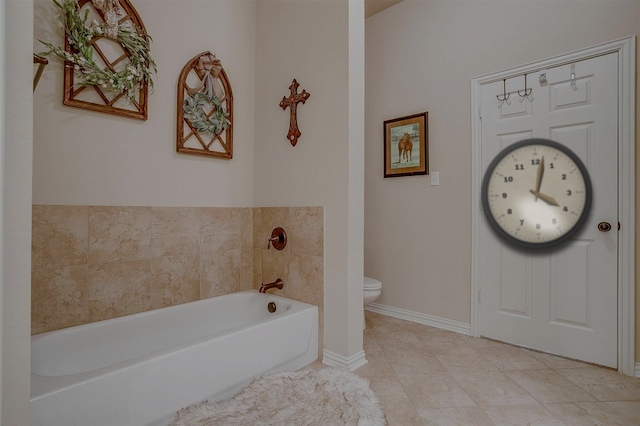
4h02
